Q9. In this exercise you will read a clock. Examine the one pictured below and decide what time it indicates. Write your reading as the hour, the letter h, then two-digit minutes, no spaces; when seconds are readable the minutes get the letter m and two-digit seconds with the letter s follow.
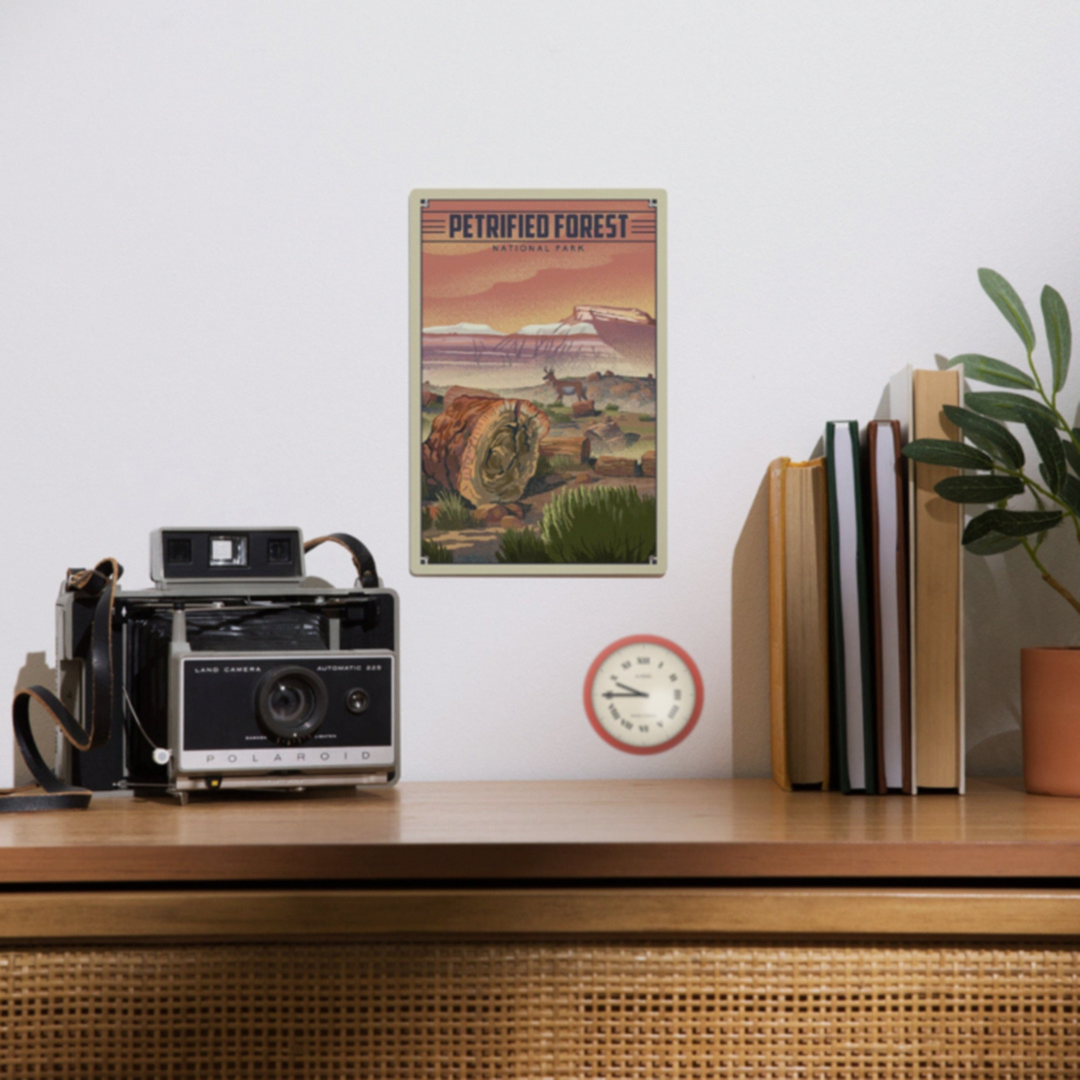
9h45
